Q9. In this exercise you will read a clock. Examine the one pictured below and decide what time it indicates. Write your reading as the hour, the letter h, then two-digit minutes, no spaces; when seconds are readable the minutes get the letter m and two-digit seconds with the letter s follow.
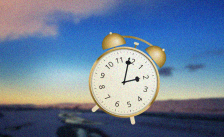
1h59
